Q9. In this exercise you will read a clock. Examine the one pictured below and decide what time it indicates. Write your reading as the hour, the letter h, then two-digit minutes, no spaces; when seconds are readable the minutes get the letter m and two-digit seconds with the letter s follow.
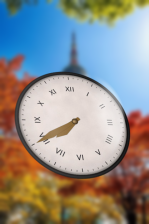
7h40
